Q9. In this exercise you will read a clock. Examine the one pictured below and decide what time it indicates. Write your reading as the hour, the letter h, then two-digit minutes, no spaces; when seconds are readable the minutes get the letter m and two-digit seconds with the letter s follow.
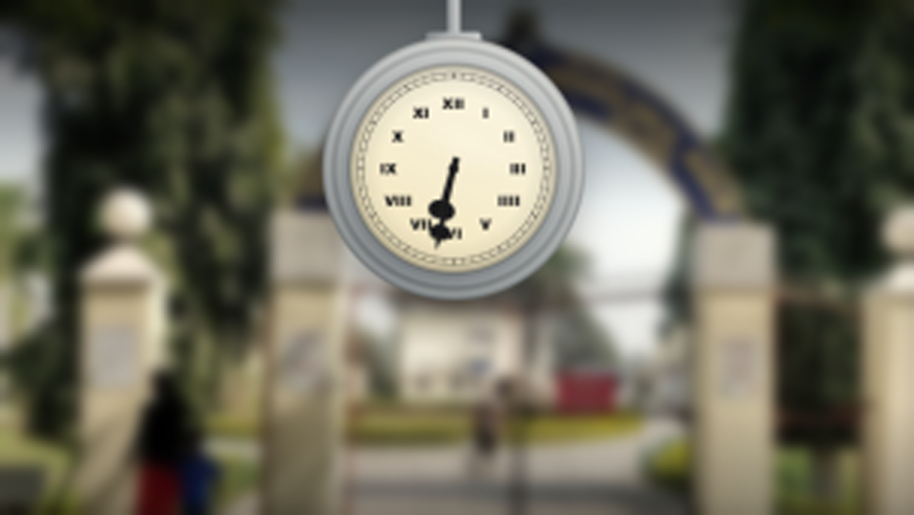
6h32
